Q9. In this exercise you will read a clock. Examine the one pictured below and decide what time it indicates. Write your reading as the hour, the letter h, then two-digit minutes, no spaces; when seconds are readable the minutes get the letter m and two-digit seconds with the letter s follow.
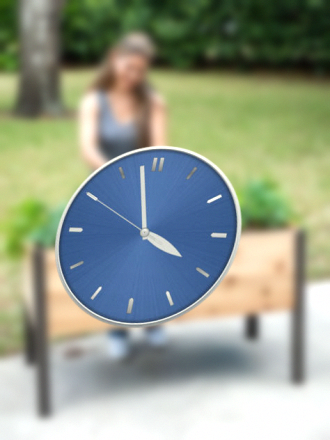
3h57m50s
